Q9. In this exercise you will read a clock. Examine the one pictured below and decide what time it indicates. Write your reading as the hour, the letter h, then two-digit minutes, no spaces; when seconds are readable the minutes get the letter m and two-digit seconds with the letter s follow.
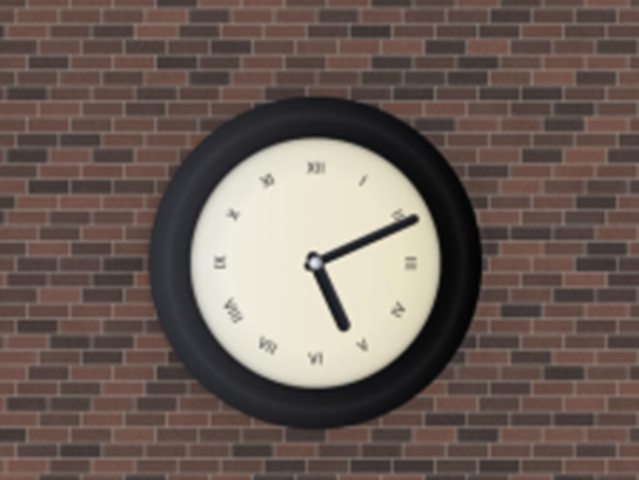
5h11
